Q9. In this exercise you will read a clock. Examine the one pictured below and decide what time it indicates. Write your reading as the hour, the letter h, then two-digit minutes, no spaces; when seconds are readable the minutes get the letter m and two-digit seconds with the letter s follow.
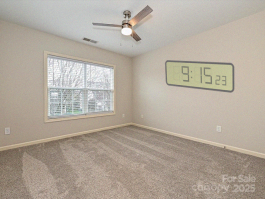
9h15m23s
